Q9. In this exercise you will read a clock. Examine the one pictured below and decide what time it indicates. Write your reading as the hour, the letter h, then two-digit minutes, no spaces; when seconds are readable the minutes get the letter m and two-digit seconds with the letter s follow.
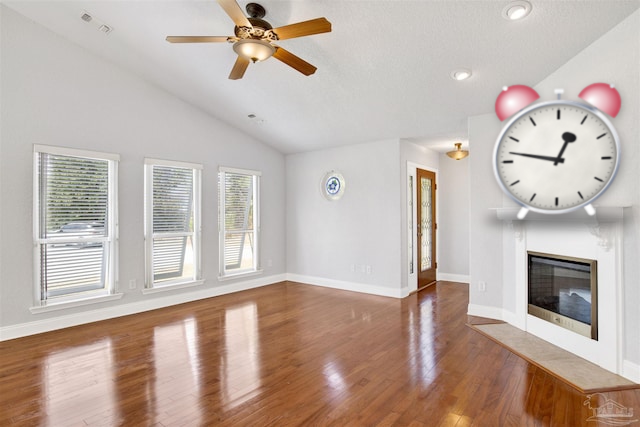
12h47
